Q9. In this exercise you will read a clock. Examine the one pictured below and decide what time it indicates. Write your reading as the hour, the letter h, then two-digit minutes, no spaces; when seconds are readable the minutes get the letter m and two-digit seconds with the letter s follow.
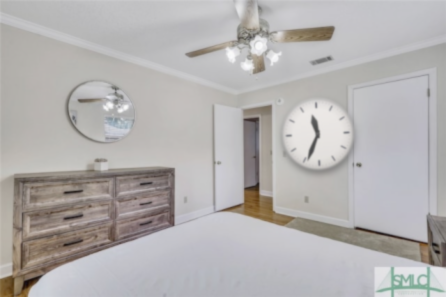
11h34
